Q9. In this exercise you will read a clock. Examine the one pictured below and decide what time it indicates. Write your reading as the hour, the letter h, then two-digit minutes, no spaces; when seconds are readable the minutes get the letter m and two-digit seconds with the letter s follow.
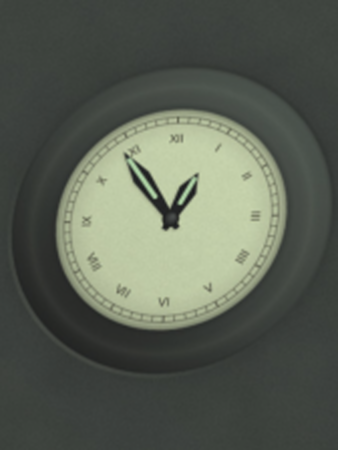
12h54
